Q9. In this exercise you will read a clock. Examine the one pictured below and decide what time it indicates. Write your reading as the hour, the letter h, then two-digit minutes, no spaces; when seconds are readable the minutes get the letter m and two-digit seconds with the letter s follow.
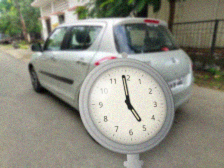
4h59
